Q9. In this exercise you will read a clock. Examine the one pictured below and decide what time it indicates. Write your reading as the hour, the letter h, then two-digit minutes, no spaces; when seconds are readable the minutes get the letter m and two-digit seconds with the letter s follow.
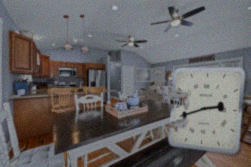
2h42
